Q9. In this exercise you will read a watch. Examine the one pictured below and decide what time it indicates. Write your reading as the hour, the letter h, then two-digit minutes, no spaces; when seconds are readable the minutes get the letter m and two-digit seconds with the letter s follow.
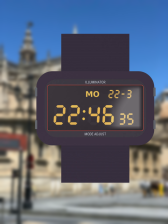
22h46m35s
